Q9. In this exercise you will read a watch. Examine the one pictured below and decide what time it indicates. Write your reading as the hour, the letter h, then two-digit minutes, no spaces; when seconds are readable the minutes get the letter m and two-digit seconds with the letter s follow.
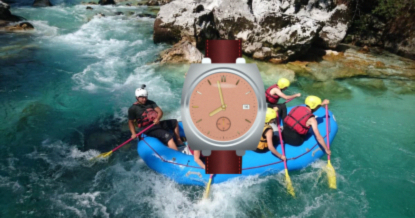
7h58
